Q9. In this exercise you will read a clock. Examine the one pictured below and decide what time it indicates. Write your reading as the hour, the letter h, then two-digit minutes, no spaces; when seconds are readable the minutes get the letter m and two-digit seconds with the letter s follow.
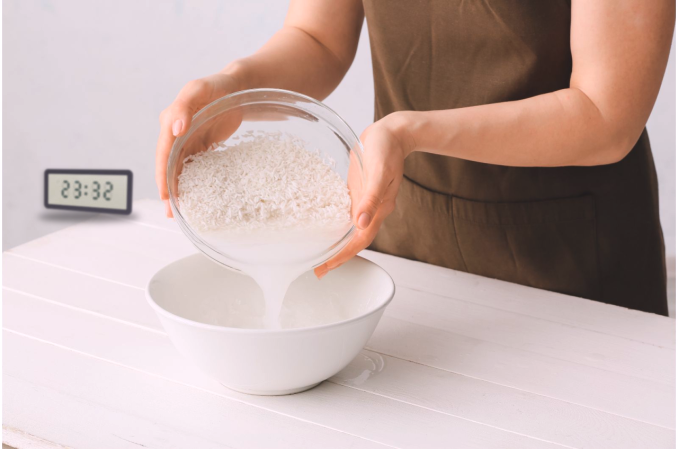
23h32
